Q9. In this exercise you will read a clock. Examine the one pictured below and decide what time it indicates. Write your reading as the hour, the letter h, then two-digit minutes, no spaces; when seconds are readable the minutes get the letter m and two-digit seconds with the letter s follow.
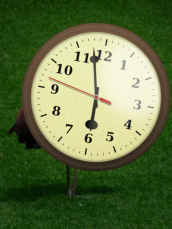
5h57m47s
